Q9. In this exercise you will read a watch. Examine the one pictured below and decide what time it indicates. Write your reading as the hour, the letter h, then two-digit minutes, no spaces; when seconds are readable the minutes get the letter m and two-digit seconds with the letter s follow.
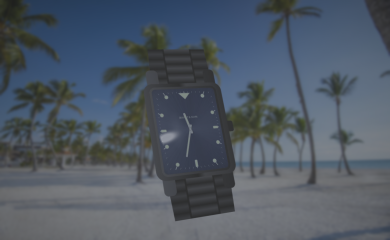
11h33
